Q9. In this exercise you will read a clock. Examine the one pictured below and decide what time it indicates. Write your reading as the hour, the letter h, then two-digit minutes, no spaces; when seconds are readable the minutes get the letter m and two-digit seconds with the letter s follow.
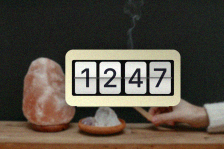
12h47
